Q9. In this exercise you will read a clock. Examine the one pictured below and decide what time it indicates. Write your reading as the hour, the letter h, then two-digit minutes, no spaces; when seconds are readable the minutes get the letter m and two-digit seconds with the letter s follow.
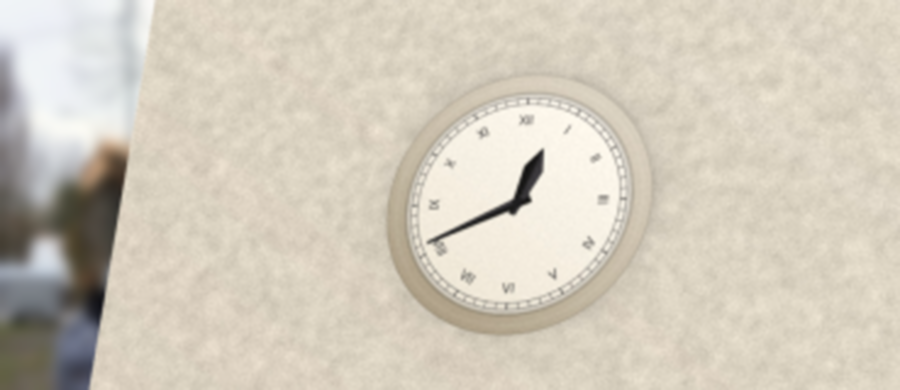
12h41
